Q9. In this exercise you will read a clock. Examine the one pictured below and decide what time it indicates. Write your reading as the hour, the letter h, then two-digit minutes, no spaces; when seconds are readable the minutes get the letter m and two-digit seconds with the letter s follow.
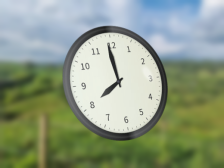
7h59
